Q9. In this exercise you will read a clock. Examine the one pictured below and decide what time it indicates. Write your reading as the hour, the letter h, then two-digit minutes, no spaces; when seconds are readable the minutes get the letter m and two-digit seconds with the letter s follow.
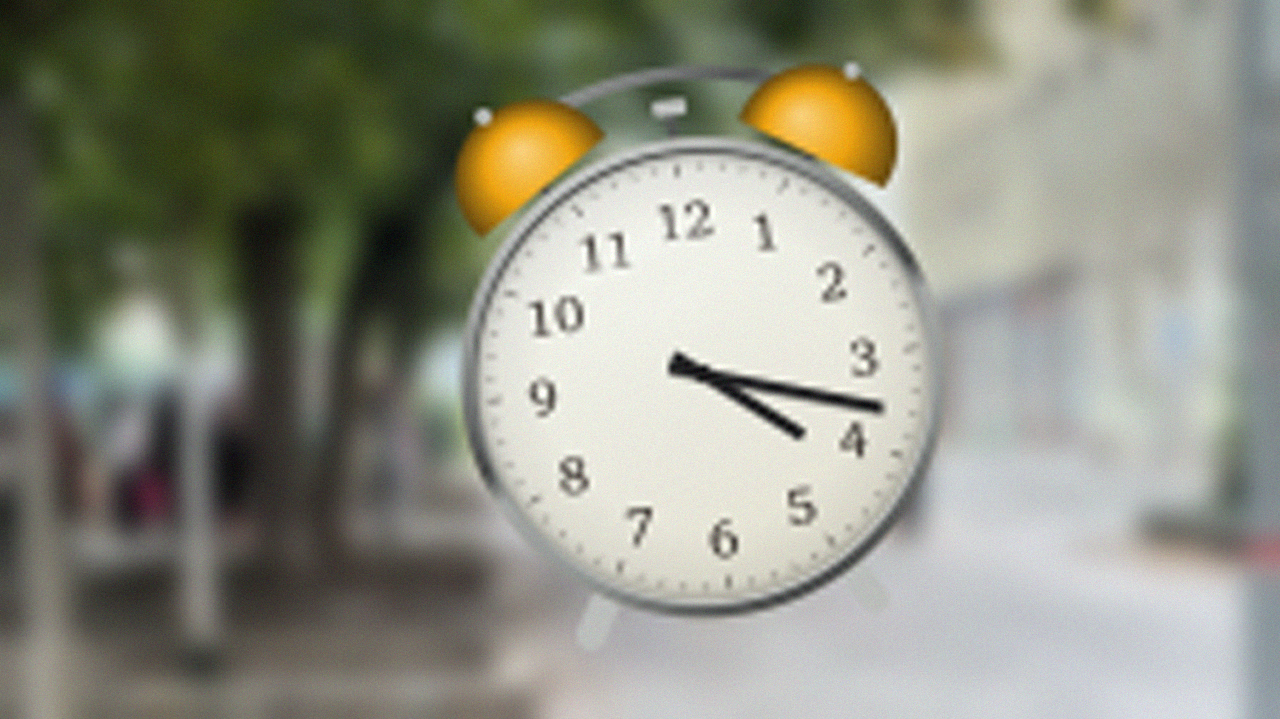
4h18
